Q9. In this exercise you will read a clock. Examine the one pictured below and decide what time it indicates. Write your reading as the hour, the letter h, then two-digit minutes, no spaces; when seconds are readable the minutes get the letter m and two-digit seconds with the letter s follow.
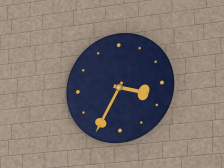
3h35
